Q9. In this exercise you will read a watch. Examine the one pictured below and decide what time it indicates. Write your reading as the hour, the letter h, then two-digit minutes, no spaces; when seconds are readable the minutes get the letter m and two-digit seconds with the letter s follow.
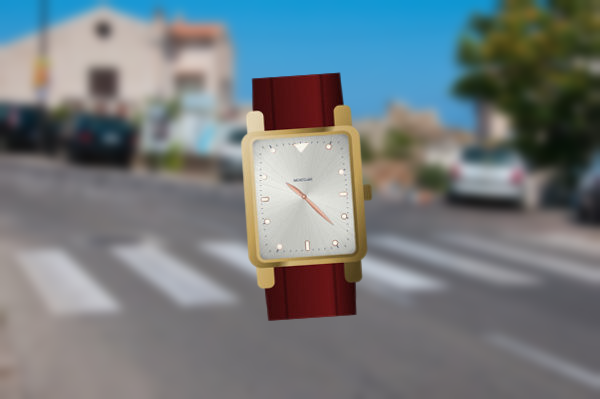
10h23
